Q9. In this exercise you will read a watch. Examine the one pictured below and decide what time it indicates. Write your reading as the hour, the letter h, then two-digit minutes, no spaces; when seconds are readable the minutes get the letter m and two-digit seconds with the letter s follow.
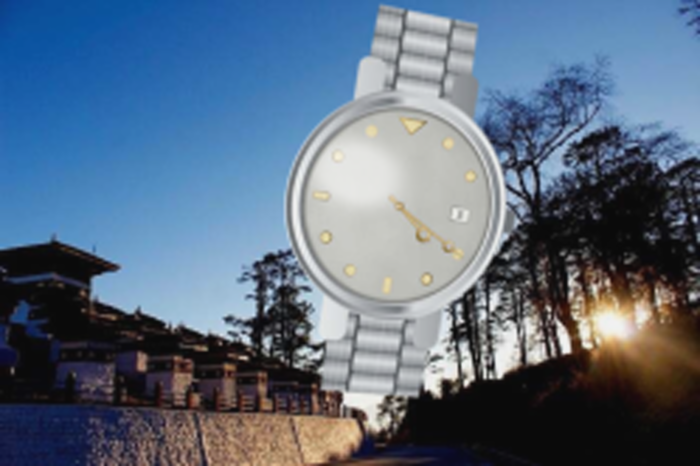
4h20
